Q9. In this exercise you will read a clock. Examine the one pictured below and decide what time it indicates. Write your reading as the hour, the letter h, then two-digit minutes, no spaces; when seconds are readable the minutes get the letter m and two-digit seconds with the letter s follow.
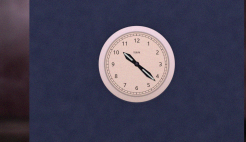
10h22
